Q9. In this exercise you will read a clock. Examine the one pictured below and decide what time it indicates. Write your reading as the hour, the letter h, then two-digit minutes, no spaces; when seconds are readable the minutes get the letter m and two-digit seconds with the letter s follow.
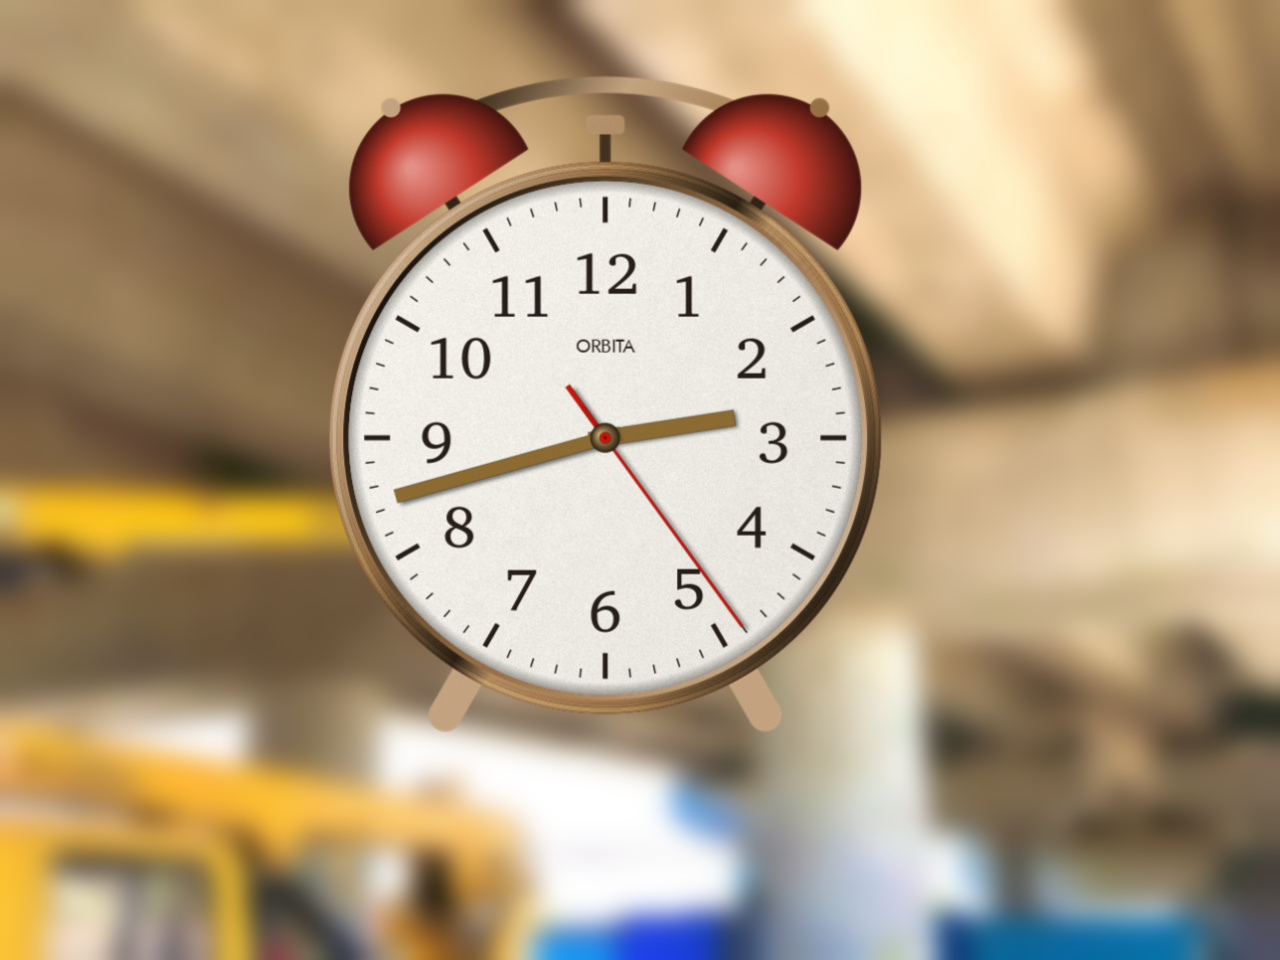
2h42m24s
